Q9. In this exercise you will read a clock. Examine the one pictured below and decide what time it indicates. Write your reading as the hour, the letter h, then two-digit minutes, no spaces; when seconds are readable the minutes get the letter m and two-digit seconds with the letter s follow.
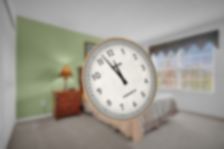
11h57
